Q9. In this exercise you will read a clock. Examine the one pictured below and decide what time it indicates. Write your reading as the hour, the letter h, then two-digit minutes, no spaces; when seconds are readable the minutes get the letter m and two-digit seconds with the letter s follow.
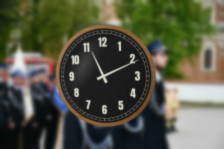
11h11
